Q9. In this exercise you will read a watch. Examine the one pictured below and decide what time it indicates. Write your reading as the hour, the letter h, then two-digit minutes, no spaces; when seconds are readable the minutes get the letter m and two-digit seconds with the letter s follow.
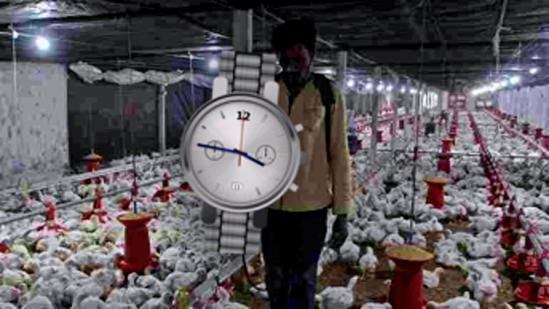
3h46
